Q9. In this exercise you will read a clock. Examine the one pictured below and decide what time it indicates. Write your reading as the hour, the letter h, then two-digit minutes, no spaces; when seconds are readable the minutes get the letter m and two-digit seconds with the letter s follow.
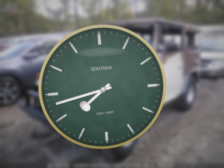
7h43
